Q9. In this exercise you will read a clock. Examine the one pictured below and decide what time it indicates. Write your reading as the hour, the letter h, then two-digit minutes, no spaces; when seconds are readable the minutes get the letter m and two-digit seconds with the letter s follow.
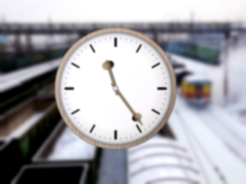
11h24
